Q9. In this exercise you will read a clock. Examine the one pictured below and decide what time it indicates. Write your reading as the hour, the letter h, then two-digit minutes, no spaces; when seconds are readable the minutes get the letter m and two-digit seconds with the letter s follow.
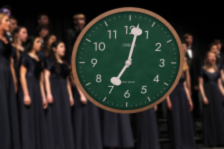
7h02
